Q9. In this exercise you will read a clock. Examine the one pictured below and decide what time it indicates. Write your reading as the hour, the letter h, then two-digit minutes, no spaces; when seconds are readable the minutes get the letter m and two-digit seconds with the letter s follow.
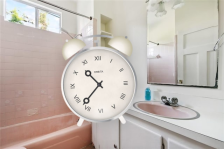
10h37
